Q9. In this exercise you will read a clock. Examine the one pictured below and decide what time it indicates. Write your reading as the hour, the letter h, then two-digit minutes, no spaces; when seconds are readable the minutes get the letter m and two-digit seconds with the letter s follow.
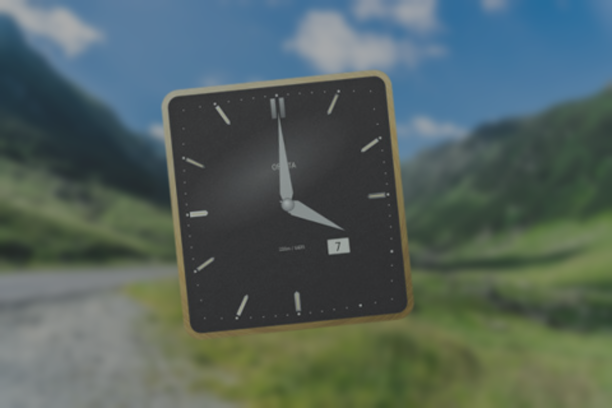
4h00
